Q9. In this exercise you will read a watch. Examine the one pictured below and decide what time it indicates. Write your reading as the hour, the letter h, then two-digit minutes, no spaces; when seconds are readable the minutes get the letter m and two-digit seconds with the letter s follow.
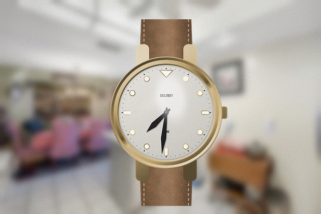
7h31
